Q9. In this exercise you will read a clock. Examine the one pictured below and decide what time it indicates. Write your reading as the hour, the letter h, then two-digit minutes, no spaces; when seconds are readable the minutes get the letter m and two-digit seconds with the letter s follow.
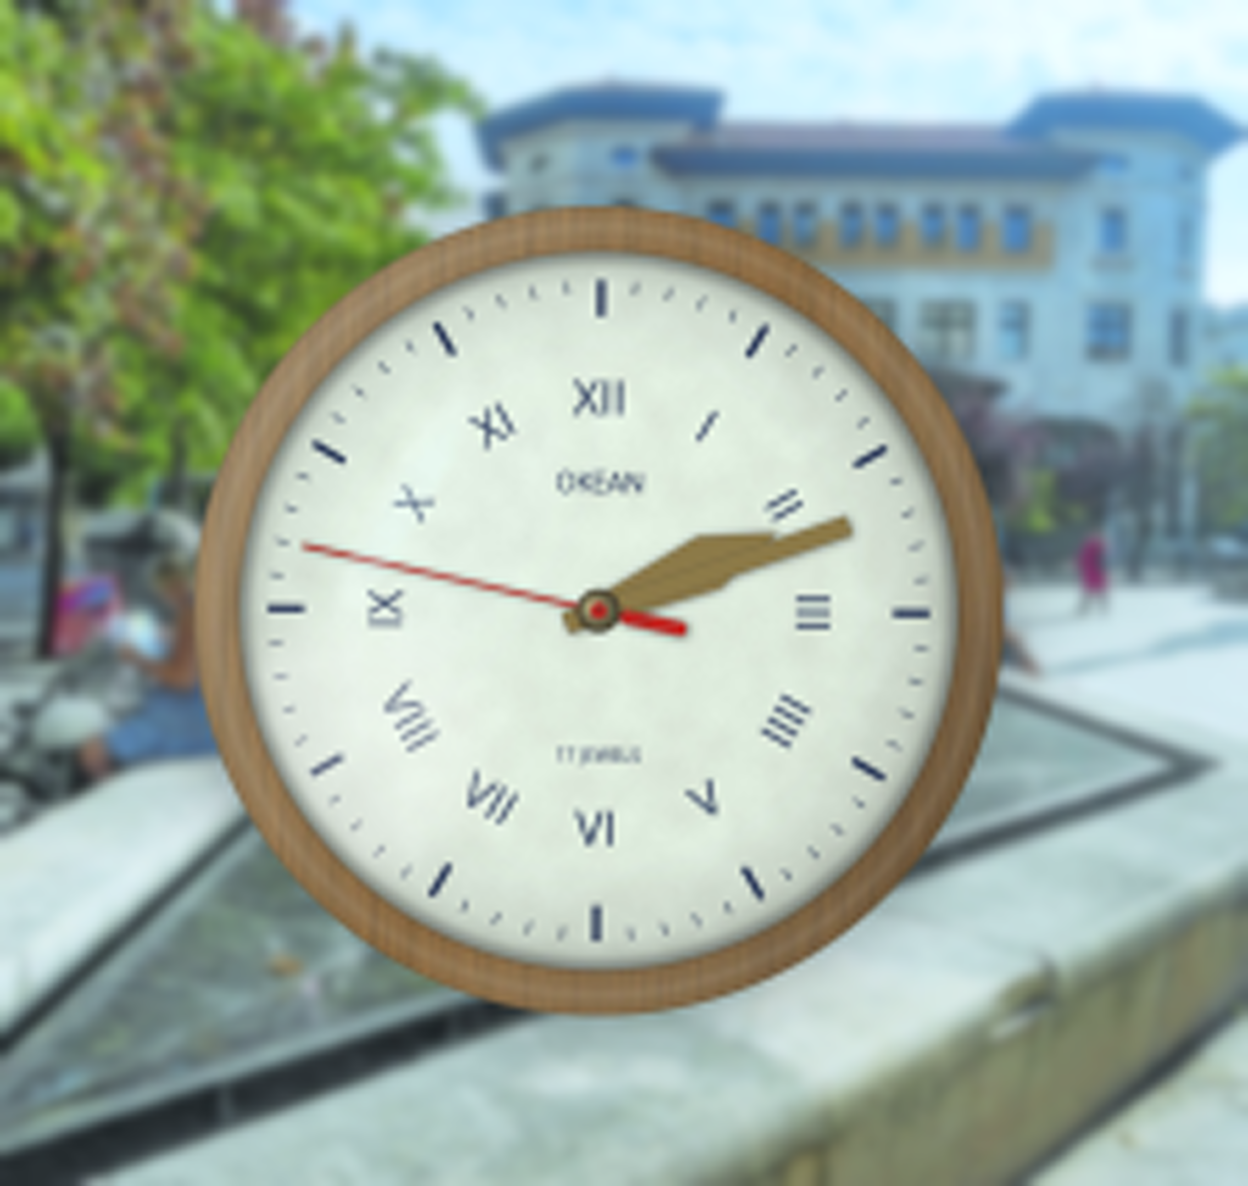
2h11m47s
